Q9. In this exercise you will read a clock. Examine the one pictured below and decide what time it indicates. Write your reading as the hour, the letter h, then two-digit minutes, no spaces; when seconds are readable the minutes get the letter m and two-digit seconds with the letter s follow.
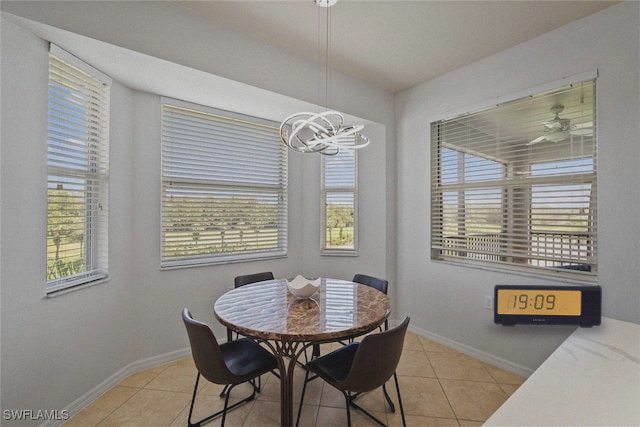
19h09
